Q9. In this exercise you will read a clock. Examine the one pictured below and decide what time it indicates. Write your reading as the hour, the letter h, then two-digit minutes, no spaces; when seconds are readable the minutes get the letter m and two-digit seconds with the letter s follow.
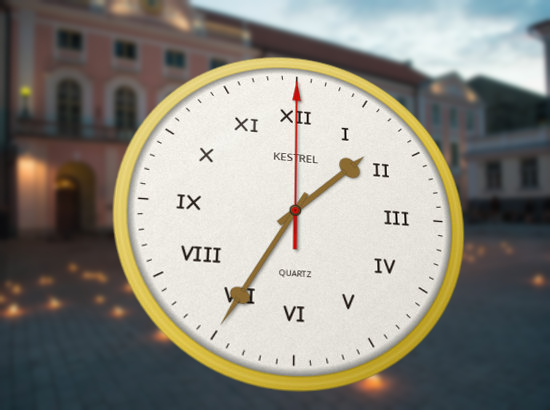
1h35m00s
